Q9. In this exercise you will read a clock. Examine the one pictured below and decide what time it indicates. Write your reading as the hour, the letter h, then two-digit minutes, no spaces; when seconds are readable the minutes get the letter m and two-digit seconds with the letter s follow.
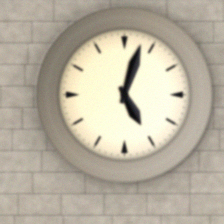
5h03
